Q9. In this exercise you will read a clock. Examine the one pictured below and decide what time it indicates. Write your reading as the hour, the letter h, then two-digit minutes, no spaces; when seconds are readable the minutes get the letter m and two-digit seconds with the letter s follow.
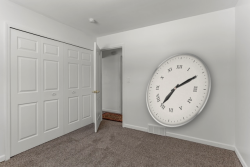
7h10
